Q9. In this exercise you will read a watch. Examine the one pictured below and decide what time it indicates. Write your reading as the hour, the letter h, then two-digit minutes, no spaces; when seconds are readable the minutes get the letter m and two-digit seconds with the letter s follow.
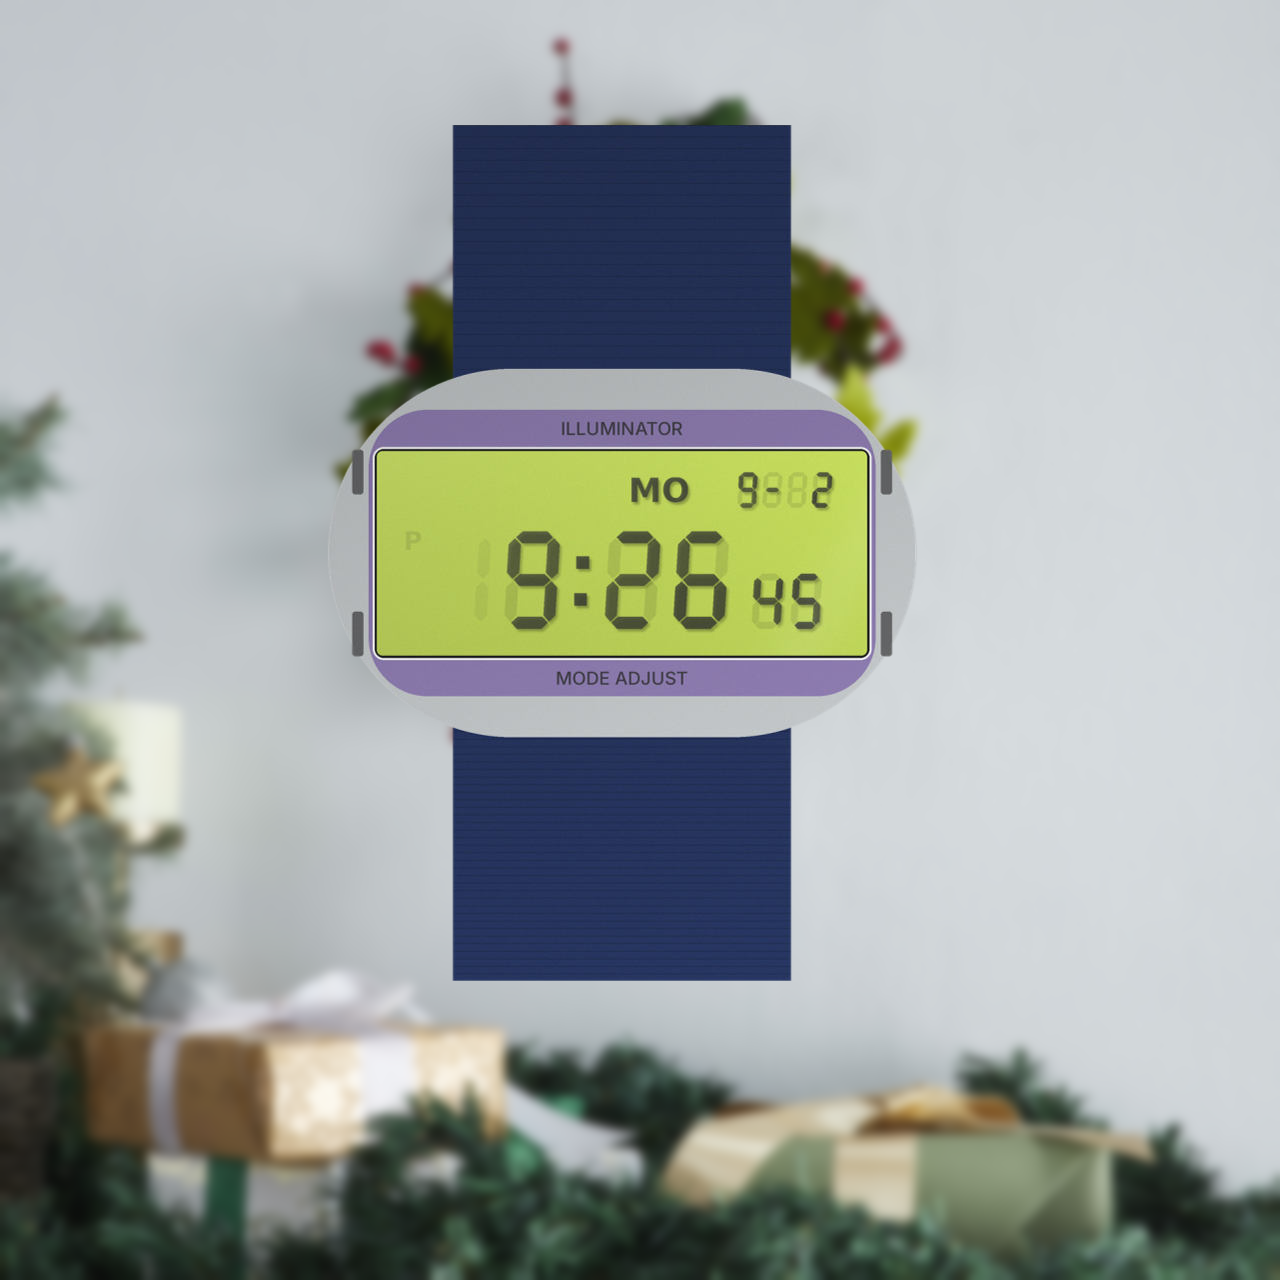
9h26m45s
